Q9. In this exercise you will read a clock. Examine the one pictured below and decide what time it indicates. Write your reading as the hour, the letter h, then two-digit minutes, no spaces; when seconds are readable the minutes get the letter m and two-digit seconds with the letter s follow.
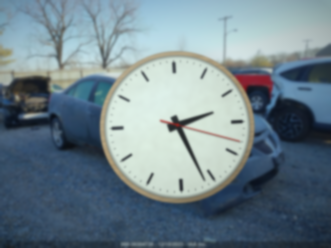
2h26m18s
